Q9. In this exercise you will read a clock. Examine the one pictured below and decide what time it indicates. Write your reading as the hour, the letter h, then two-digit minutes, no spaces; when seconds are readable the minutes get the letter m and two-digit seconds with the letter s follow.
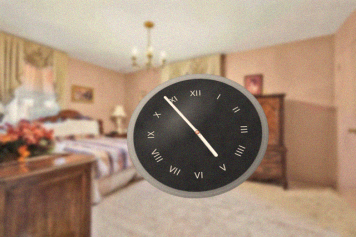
4h54
